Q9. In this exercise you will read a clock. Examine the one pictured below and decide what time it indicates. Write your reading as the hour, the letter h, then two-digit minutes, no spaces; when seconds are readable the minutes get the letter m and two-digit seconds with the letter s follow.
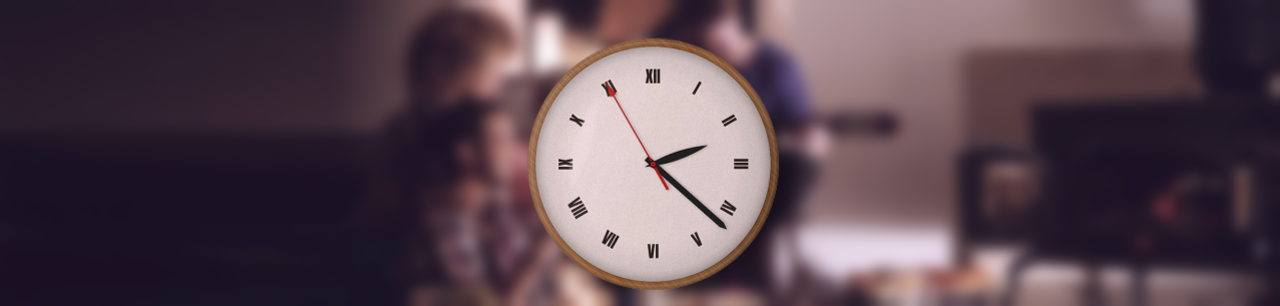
2h21m55s
